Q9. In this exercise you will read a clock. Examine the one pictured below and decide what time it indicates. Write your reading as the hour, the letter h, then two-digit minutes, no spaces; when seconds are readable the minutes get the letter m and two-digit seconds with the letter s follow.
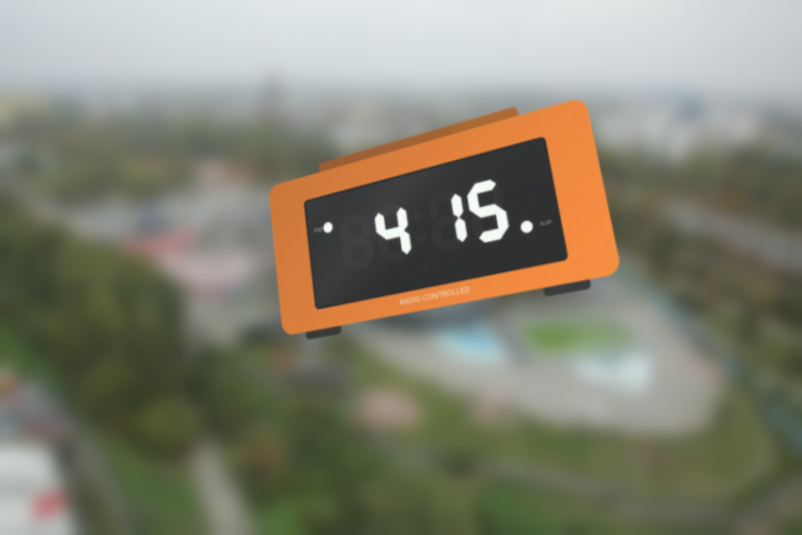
4h15
